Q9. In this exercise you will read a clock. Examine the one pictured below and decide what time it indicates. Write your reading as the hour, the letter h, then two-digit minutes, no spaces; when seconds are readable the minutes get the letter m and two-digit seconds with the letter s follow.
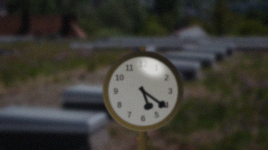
5h21
